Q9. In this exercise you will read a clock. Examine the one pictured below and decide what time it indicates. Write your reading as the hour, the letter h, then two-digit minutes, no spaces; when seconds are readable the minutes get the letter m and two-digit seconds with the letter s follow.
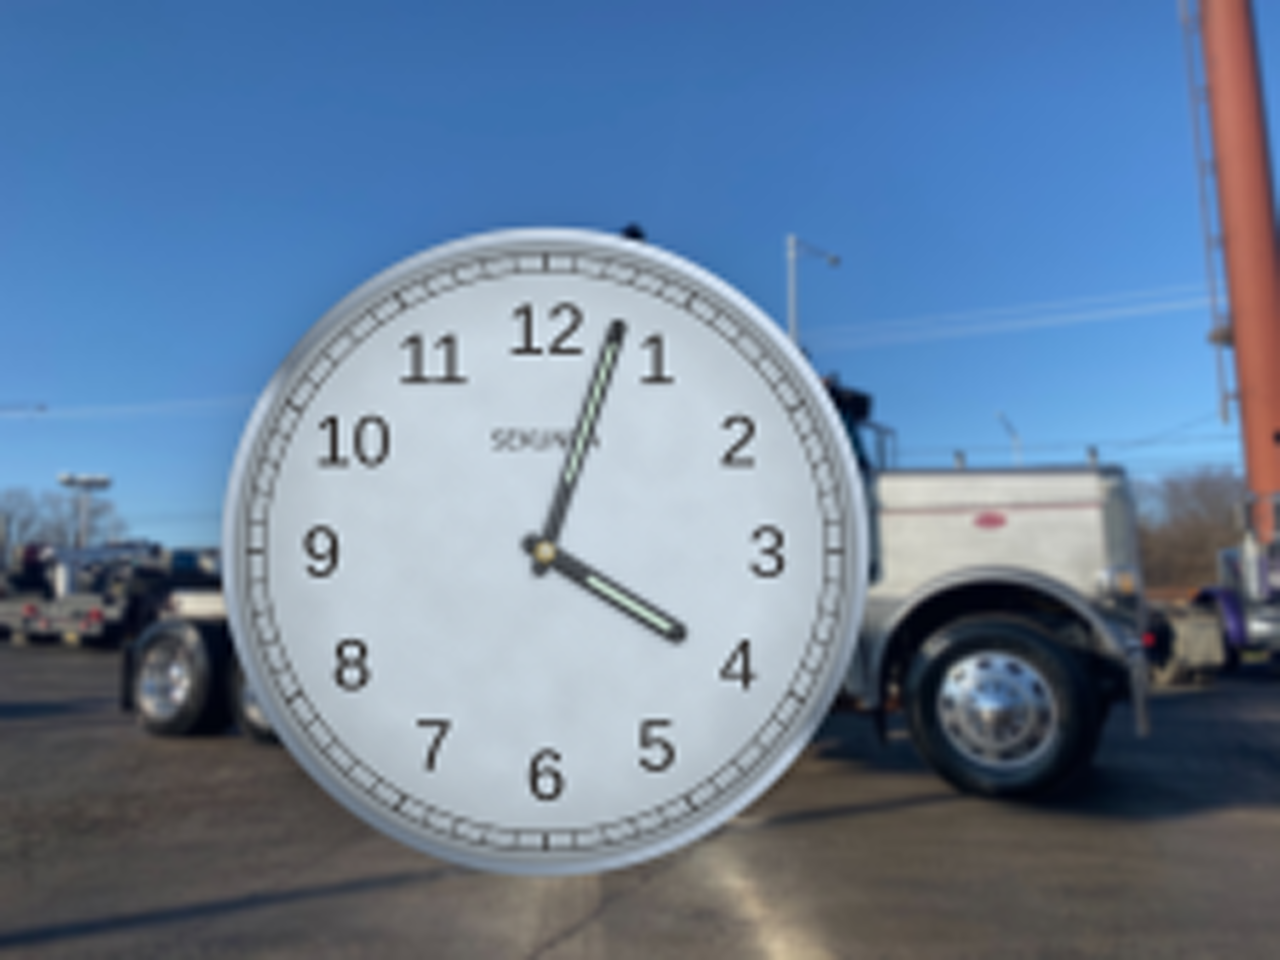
4h03
